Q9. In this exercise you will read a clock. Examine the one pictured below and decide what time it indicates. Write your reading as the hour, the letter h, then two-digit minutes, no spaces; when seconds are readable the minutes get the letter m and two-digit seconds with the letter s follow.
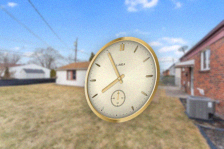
7h55
